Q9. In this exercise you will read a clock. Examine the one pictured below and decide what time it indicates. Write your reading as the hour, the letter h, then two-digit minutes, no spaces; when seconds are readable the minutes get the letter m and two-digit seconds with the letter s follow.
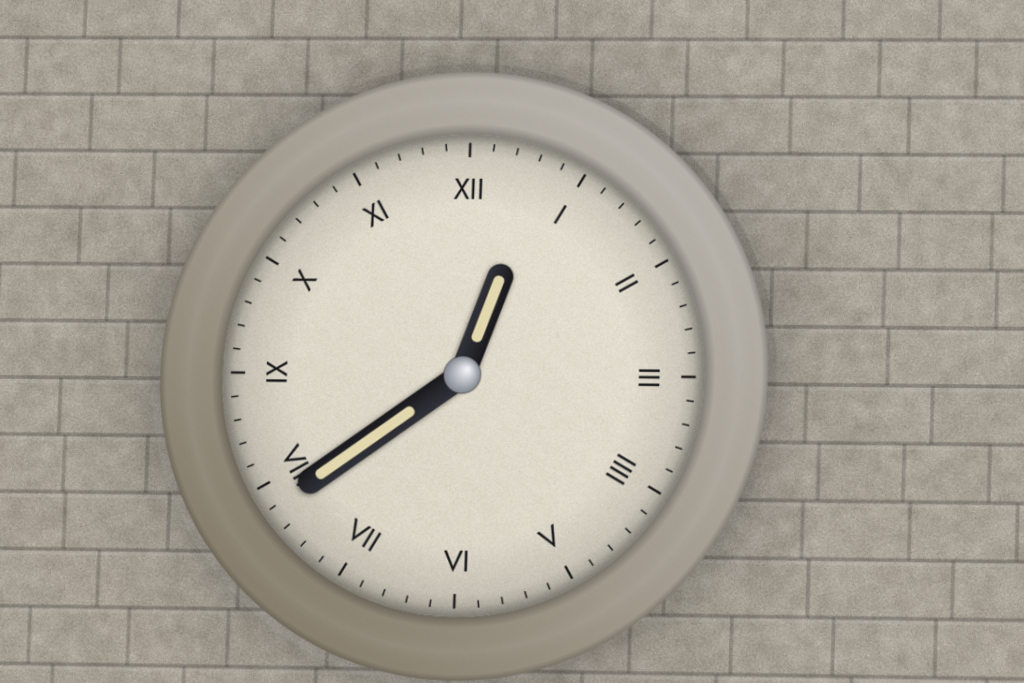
12h39
